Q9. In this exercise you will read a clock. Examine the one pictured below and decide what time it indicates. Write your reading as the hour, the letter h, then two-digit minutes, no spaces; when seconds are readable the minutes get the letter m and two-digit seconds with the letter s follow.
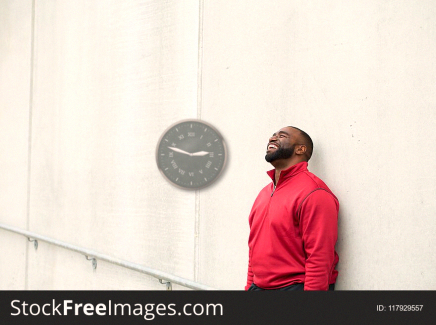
2h48
